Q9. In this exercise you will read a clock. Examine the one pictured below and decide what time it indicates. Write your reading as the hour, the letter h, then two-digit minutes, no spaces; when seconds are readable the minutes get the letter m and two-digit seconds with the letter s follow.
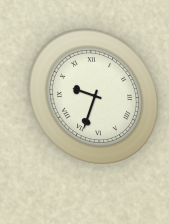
9h34
